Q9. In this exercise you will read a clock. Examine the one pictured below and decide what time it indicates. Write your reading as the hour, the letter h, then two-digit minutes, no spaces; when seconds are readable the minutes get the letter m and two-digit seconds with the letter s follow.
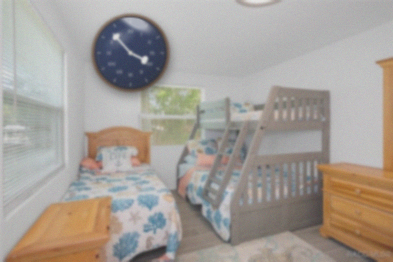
3h53
